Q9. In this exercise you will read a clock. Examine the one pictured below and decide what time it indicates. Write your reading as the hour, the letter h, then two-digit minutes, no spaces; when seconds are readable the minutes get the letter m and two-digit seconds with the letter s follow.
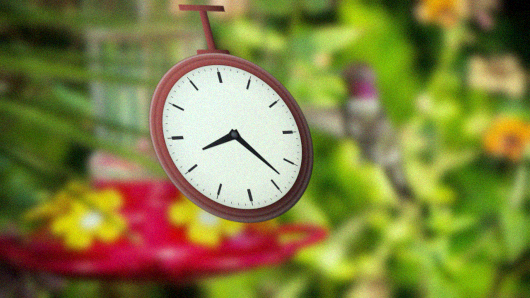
8h23
